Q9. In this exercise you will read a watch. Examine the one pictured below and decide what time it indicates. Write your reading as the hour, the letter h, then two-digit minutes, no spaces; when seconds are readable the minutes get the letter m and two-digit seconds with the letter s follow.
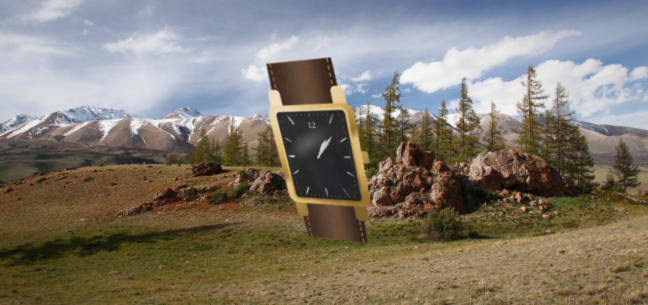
1h07
